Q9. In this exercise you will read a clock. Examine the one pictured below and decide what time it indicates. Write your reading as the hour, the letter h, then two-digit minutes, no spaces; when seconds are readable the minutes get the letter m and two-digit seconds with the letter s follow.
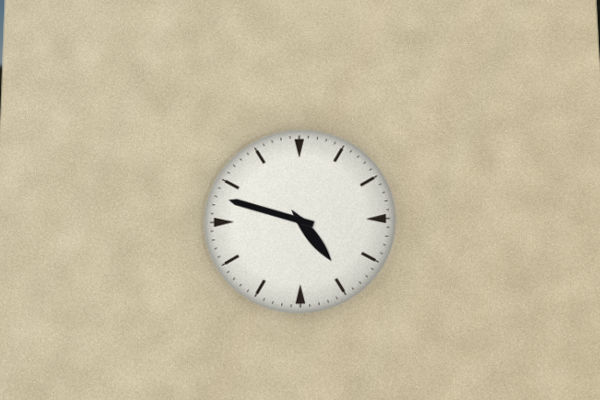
4h48
